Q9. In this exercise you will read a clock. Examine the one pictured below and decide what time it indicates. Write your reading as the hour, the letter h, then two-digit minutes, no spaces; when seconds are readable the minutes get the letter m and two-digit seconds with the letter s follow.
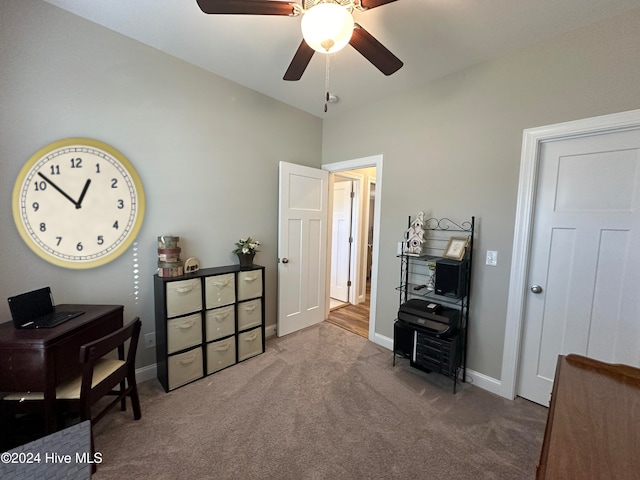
12h52
